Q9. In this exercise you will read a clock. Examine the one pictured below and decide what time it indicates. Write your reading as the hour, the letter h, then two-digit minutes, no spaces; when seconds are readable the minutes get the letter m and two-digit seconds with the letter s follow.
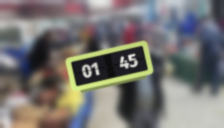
1h45
